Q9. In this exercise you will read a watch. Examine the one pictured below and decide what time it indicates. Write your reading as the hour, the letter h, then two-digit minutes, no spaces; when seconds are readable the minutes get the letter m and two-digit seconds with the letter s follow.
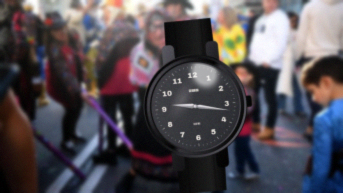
9h17
